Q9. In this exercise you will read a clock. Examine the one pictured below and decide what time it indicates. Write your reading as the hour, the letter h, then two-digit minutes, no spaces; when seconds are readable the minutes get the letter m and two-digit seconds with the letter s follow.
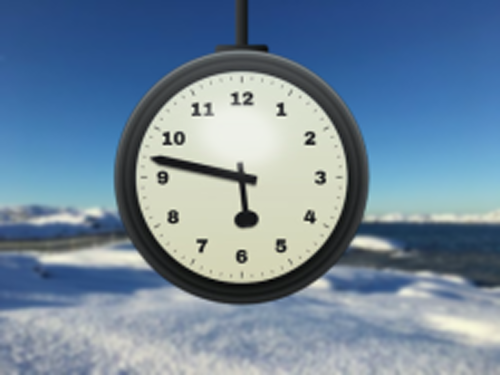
5h47
